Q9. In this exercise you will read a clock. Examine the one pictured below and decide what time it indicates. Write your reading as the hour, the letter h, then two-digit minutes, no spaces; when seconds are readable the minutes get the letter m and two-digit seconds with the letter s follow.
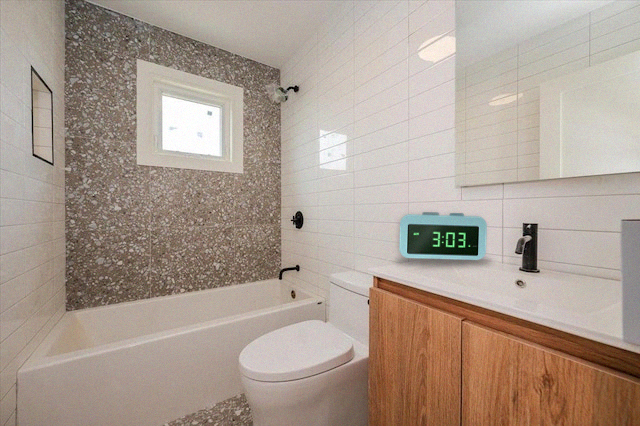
3h03
